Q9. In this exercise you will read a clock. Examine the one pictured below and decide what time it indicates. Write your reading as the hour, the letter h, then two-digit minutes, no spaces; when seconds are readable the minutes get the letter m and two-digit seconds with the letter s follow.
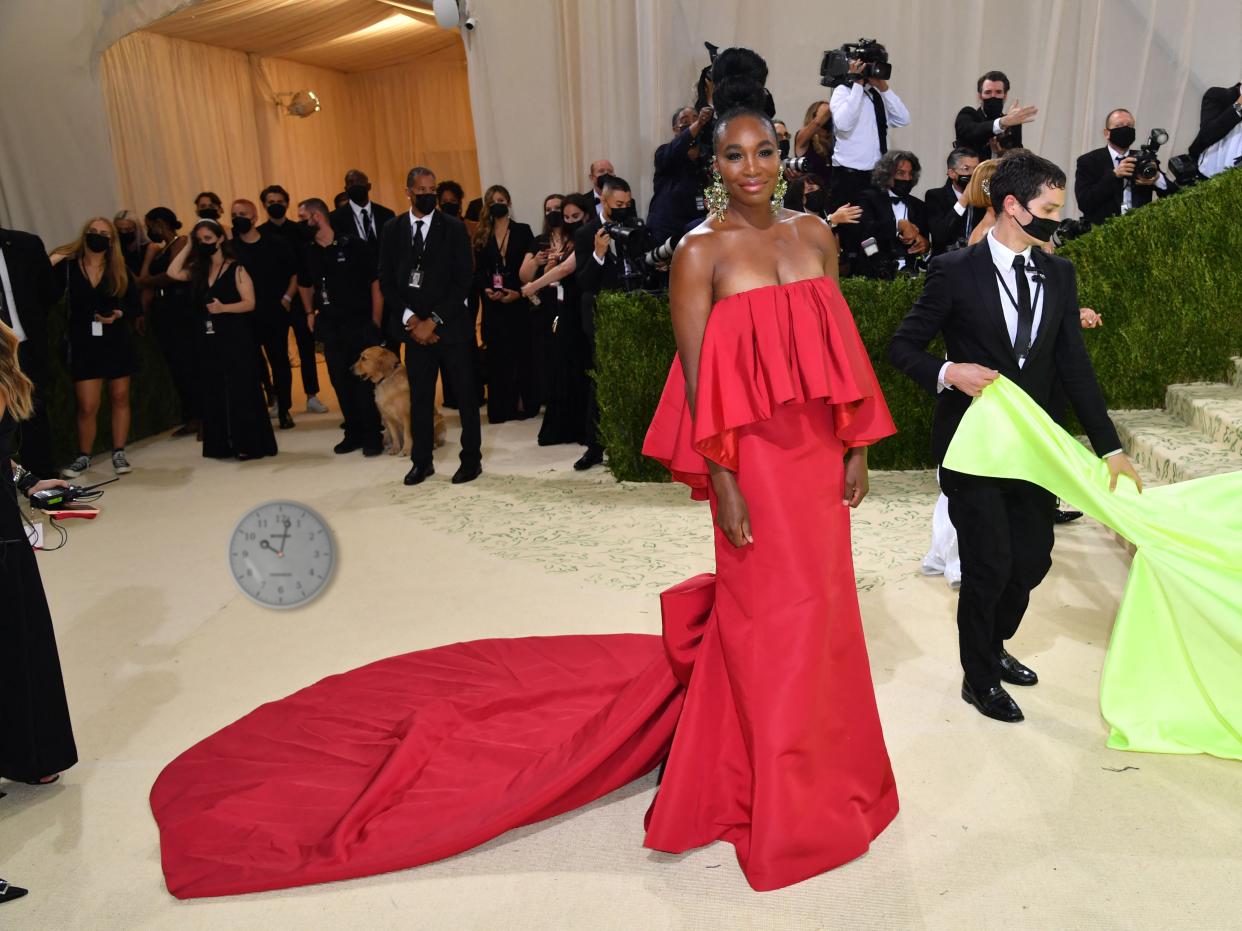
10h02
